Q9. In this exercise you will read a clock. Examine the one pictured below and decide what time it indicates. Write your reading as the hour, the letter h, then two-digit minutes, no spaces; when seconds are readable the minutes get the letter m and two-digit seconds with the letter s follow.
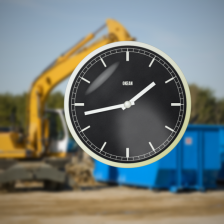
1h43
